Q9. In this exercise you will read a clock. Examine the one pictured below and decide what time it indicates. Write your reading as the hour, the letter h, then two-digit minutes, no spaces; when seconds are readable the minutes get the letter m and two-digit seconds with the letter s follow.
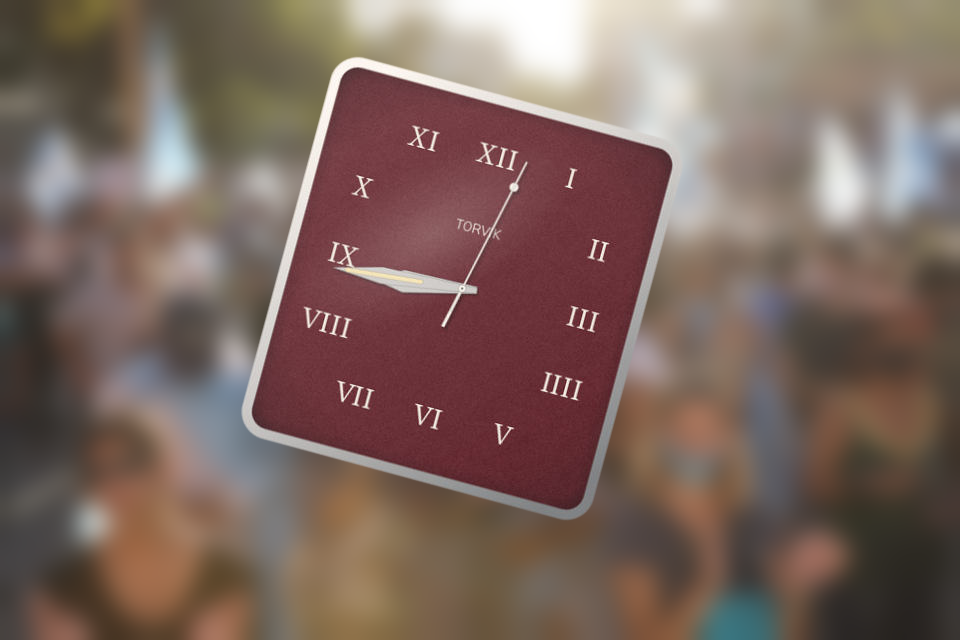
8h44m02s
